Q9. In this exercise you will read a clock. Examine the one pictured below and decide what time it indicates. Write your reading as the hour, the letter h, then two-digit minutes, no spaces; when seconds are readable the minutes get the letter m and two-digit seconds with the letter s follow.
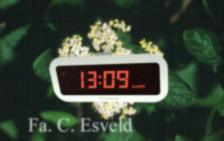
13h09
